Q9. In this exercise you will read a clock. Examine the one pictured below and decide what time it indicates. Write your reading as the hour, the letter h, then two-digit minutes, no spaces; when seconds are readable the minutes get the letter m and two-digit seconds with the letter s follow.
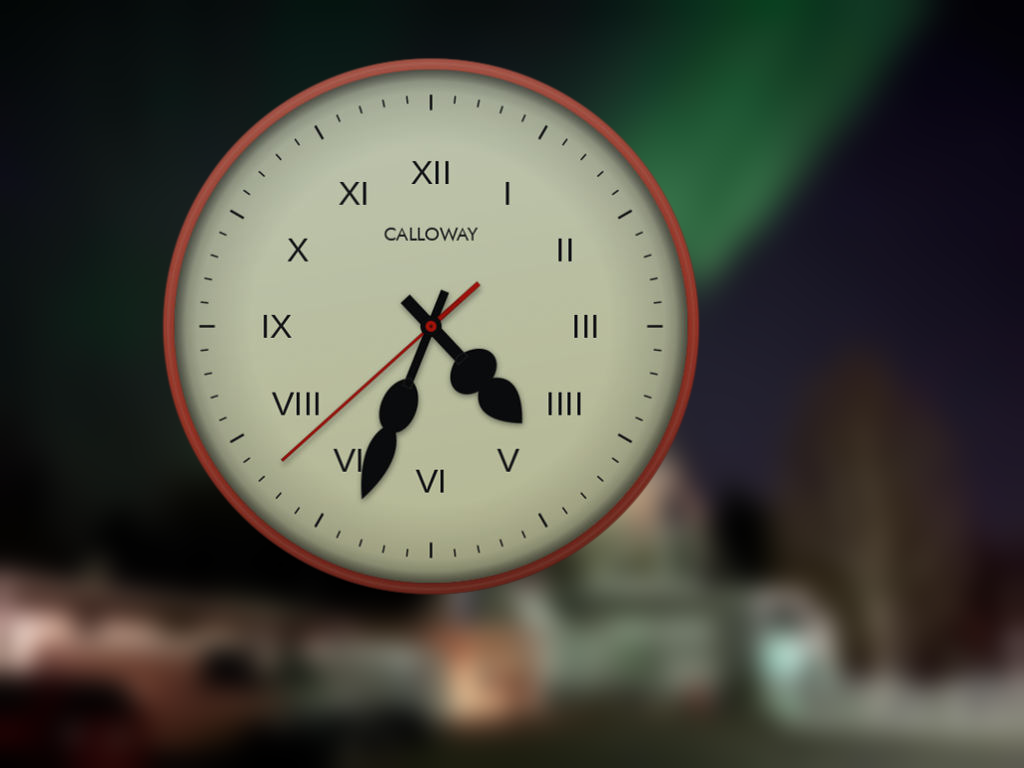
4h33m38s
